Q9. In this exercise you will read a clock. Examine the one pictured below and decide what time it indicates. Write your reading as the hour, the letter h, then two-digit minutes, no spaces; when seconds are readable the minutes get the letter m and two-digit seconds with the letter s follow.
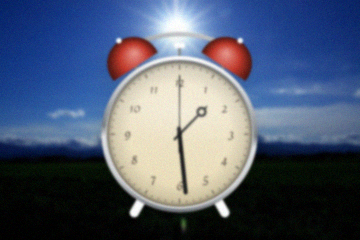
1h29m00s
